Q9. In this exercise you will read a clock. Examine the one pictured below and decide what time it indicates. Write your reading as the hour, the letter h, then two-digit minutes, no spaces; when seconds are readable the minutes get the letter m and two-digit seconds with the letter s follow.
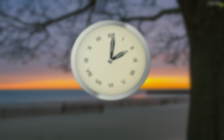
2h01
